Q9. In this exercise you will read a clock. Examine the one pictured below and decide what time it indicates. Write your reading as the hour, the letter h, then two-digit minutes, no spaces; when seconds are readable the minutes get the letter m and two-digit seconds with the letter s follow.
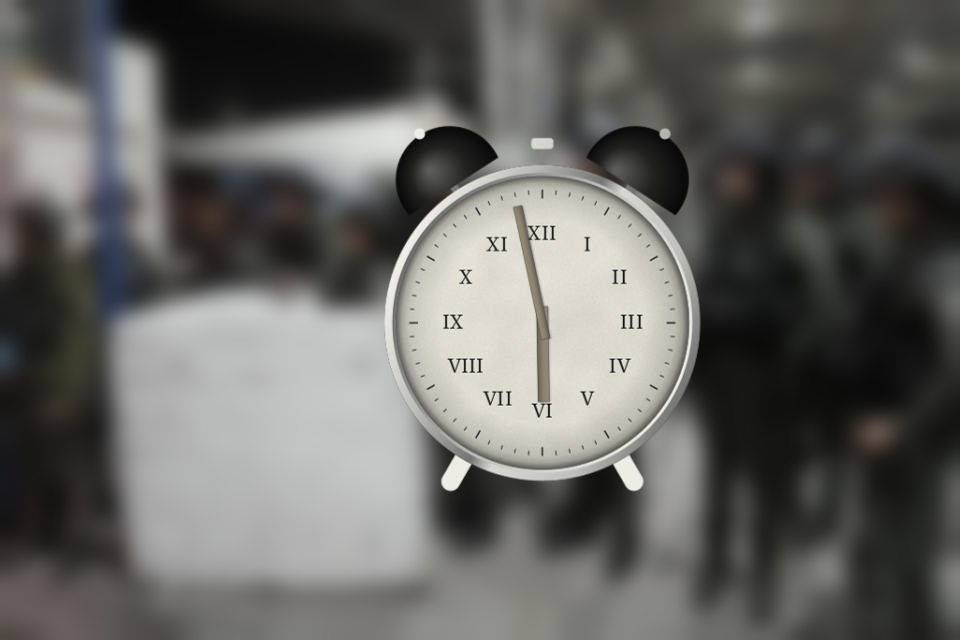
5h58
